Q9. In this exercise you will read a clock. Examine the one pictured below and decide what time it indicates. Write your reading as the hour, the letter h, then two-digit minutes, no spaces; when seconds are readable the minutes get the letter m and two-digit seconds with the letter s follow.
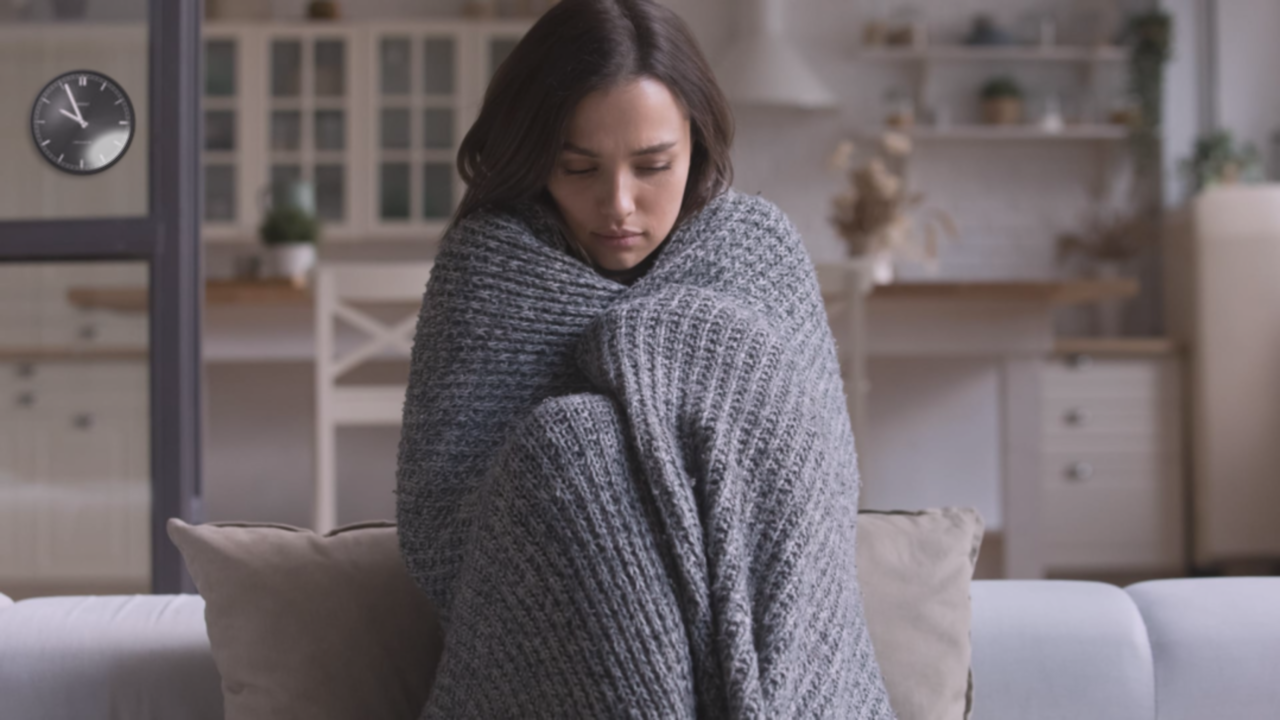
9h56
